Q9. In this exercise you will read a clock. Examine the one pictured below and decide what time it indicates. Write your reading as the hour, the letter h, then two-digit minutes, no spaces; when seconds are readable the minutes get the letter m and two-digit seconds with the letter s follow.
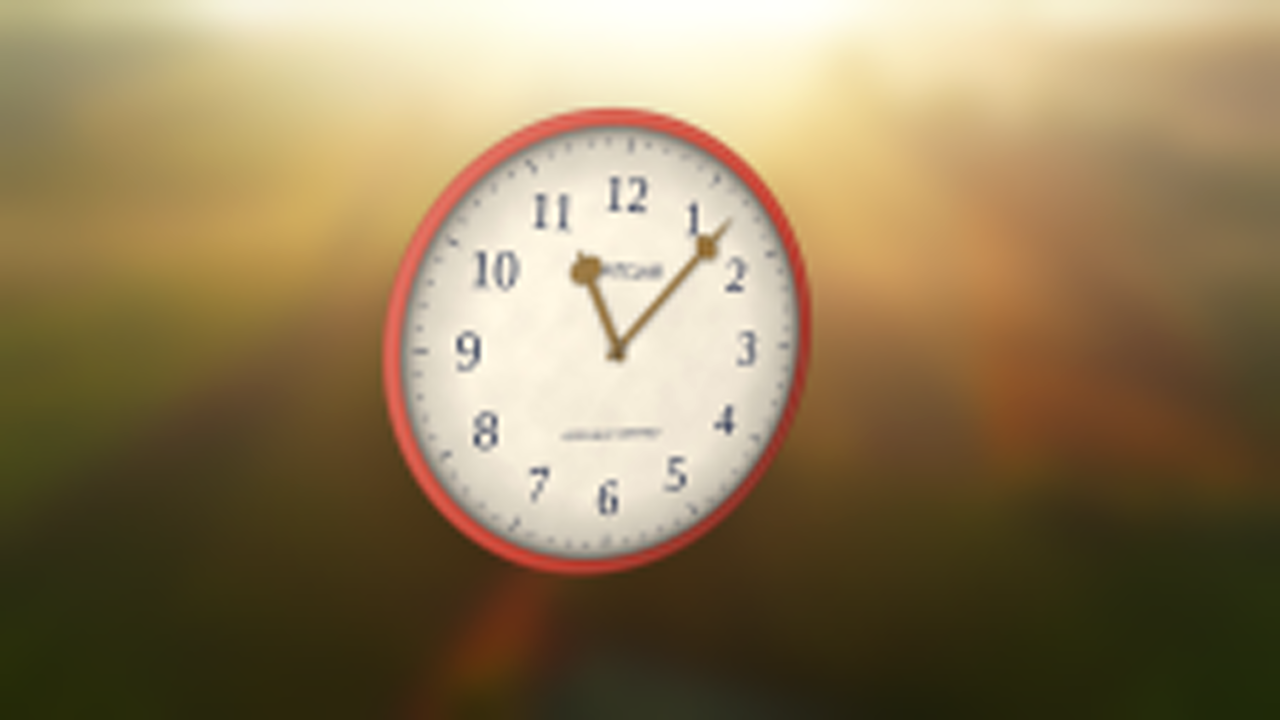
11h07
